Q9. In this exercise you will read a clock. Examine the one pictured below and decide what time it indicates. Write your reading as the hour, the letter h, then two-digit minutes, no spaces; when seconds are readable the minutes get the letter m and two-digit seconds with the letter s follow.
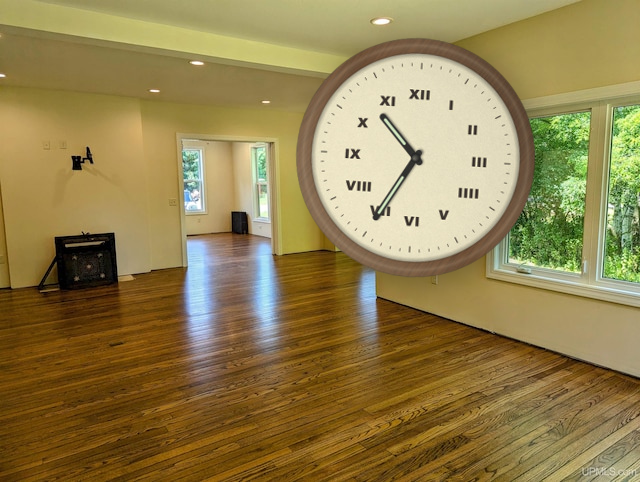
10h35
